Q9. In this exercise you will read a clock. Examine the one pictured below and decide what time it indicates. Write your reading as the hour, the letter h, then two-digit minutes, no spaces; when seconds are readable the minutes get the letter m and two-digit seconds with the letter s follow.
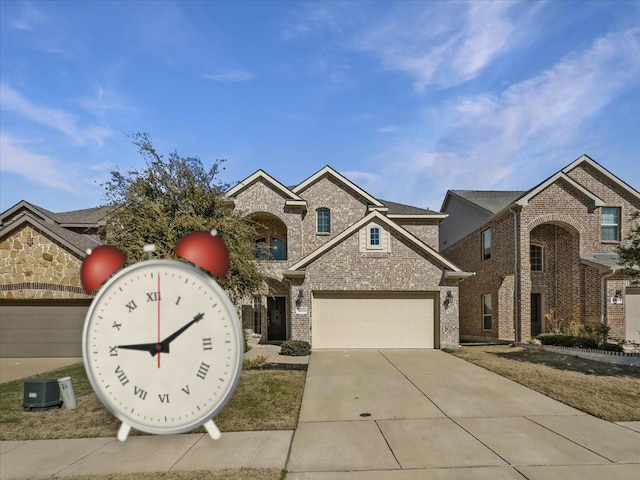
9h10m01s
